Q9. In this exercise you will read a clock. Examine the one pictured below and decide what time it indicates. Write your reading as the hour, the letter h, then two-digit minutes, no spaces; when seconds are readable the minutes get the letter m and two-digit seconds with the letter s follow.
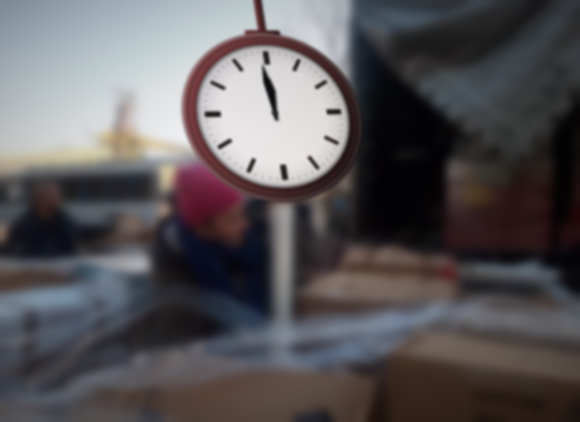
11h59
